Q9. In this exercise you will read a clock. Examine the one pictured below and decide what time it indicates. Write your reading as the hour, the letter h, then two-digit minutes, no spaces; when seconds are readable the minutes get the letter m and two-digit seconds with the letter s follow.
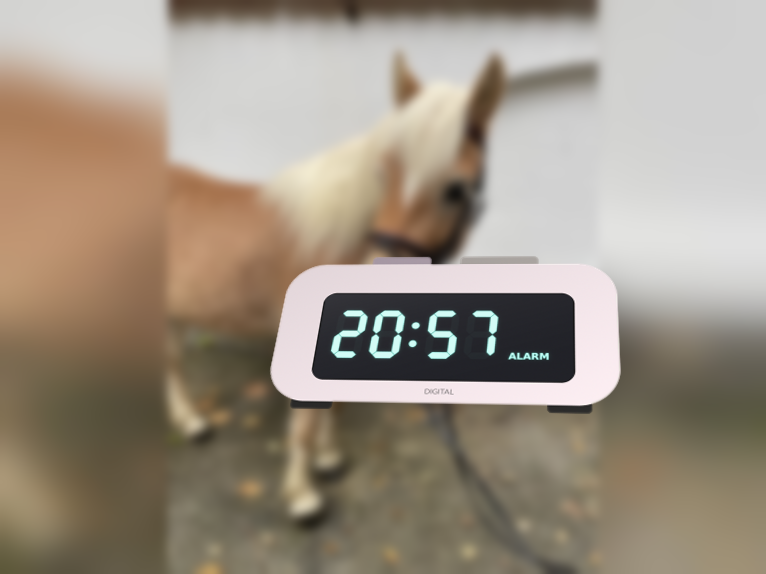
20h57
